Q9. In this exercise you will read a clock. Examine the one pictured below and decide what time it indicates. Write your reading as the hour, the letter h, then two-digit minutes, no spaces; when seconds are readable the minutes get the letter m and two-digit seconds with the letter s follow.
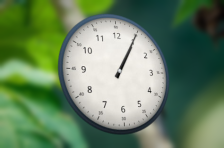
1h05
